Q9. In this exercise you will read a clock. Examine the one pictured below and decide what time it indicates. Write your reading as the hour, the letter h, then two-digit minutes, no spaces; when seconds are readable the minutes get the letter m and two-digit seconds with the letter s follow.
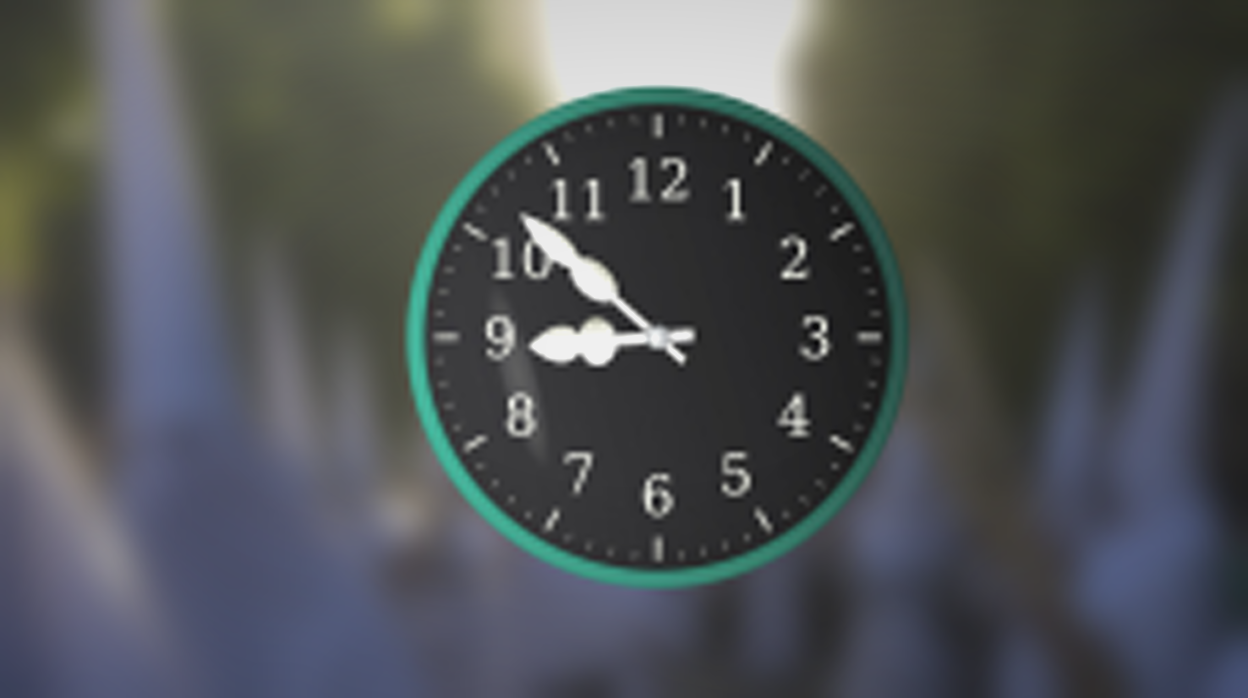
8h52
